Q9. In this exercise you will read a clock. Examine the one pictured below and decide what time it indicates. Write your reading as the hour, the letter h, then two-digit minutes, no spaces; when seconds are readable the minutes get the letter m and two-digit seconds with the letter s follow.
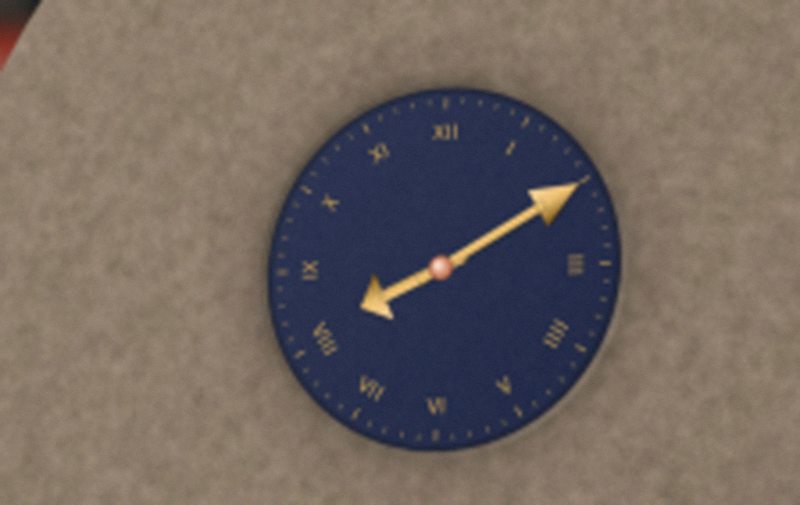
8h10
